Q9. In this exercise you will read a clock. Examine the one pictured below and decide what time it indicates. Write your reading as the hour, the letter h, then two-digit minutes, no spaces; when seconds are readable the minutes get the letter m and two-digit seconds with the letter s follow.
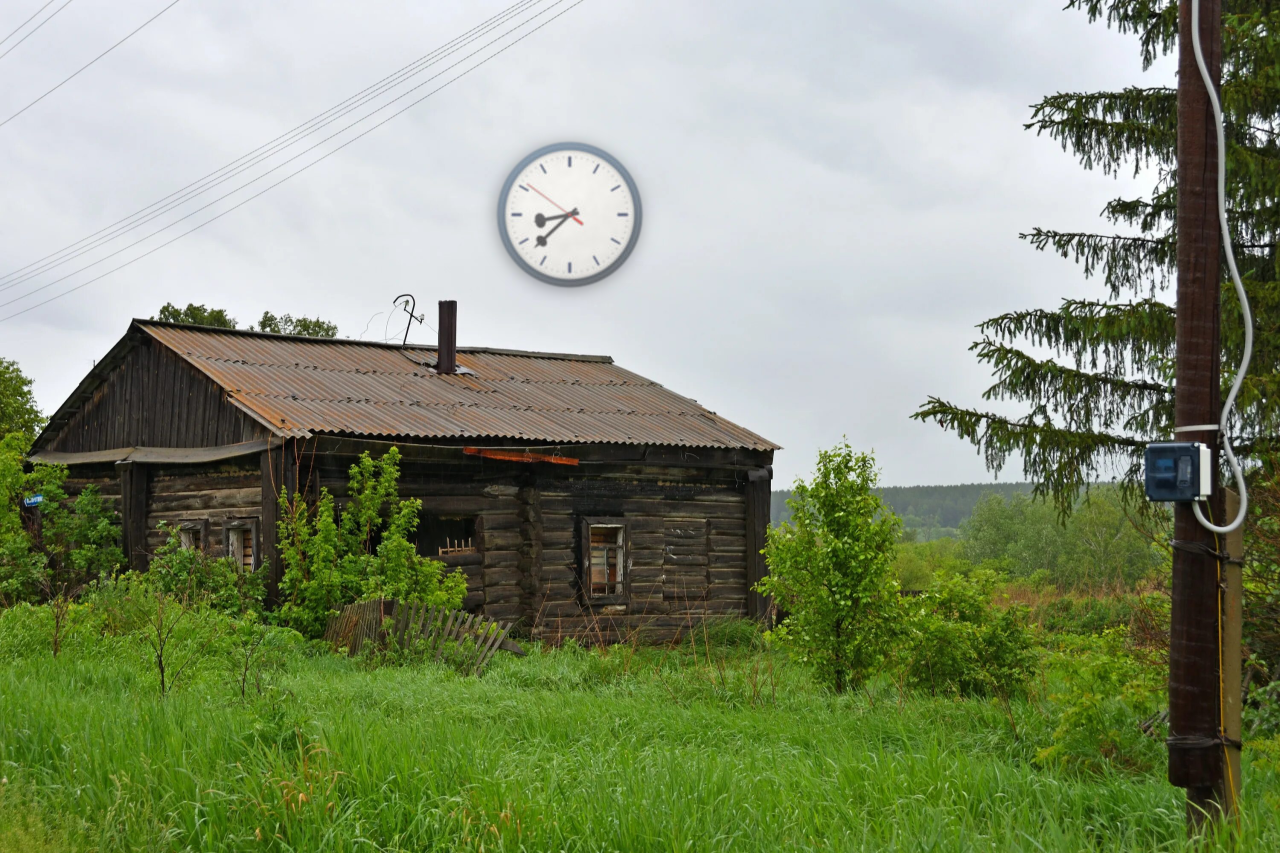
8h37m51s
